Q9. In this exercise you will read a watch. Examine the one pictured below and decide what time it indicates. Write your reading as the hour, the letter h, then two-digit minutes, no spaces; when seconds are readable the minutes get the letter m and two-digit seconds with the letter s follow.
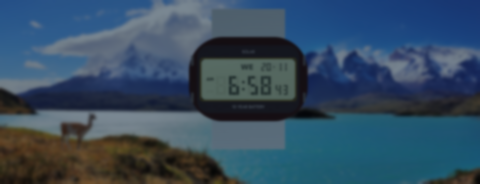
6h58
